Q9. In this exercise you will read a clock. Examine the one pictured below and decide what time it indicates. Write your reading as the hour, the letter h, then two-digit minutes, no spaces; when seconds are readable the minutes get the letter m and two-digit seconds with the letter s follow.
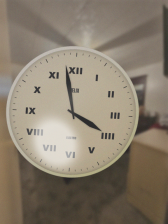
3h58
